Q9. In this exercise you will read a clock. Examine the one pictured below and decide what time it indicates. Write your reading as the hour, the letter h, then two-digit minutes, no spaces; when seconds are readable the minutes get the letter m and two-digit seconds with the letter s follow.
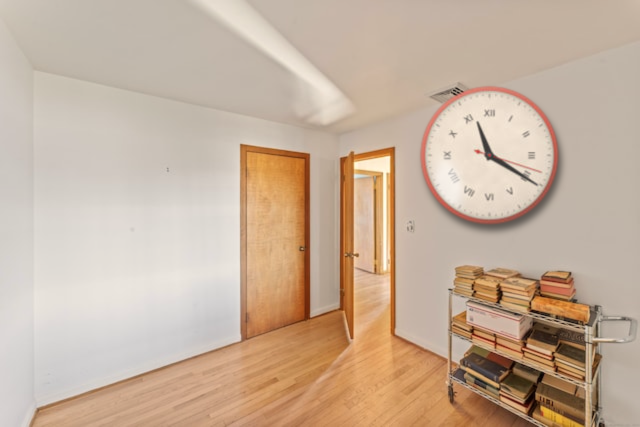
11h20m18s
